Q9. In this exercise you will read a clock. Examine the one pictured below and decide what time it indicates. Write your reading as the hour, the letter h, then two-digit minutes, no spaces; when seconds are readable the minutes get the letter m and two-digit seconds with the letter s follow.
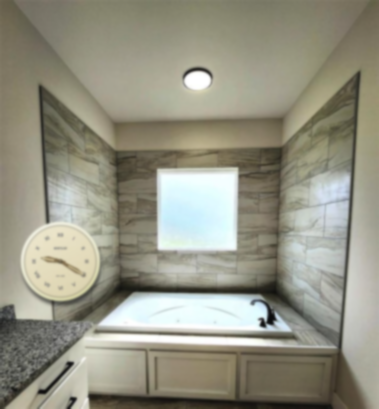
9h20
